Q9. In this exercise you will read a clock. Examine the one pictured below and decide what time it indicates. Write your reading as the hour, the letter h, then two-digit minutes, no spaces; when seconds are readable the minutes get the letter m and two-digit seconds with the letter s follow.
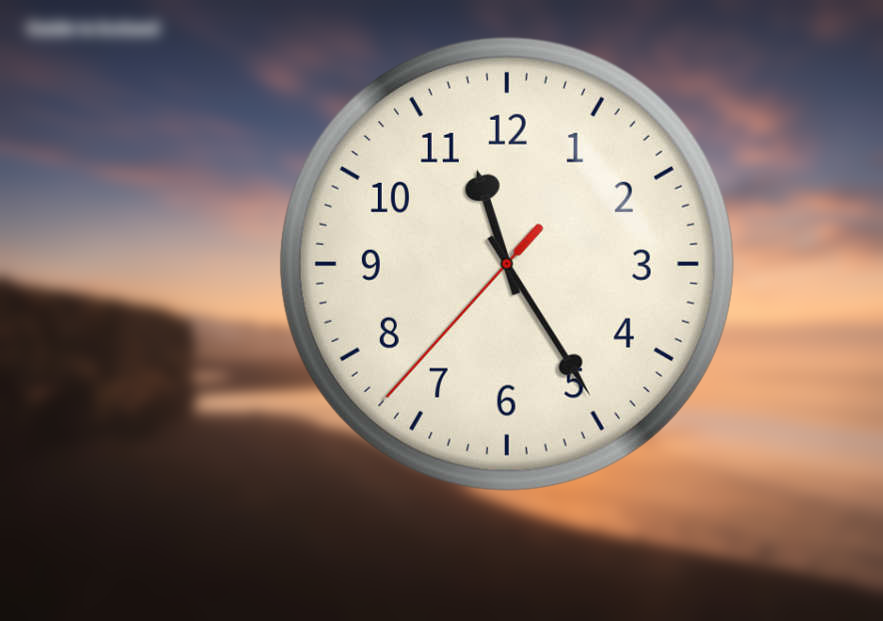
11h24m37s
